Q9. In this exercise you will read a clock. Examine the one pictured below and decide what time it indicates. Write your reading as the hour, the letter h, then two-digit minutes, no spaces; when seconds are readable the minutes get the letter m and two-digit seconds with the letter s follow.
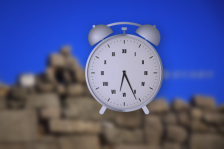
6h26
